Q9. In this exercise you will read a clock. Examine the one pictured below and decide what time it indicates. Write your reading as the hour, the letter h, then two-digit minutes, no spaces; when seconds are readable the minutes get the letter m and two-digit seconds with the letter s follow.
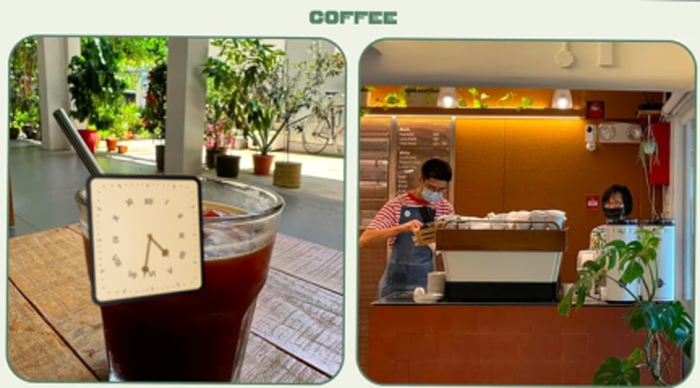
4h32
